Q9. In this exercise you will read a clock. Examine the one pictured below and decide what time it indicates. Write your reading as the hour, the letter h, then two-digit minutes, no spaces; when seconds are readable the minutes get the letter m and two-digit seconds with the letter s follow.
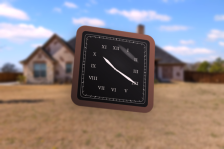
10h20
